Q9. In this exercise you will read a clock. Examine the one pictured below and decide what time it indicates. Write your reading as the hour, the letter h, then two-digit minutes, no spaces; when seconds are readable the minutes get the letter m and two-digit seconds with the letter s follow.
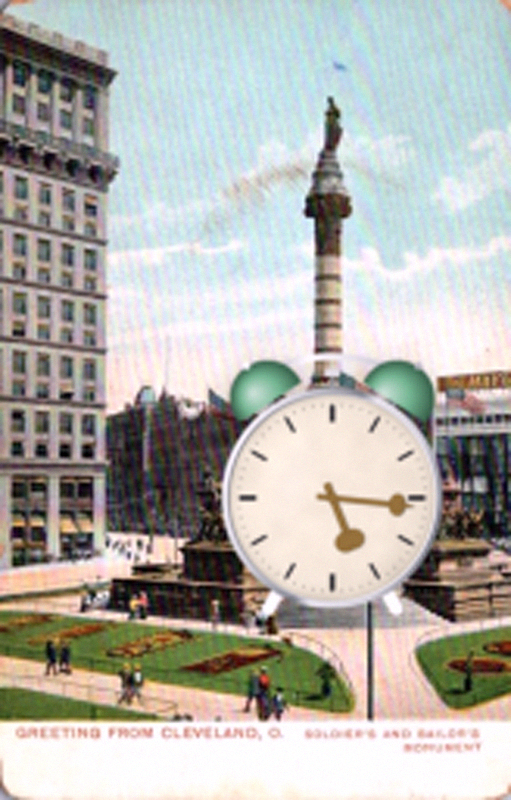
5h16
